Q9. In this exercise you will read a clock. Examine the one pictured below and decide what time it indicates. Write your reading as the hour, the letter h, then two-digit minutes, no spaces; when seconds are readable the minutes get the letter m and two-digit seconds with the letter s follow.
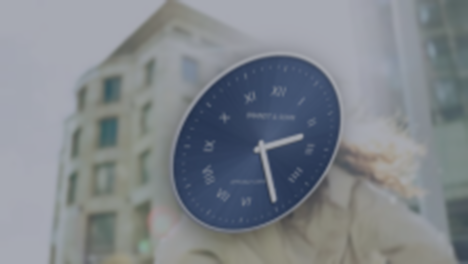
2h25
